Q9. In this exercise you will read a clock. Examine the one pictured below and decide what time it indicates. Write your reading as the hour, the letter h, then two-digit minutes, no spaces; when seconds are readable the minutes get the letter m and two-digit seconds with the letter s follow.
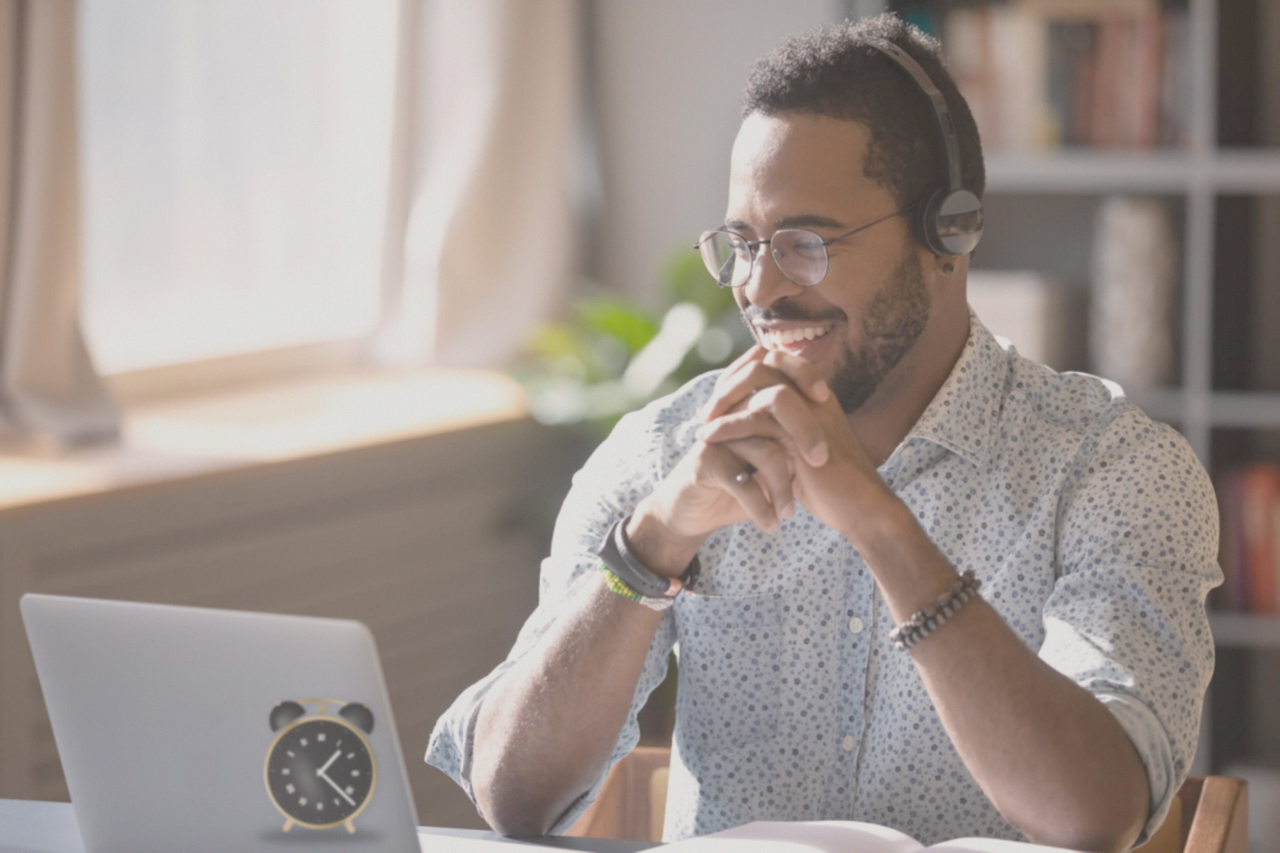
1h22
